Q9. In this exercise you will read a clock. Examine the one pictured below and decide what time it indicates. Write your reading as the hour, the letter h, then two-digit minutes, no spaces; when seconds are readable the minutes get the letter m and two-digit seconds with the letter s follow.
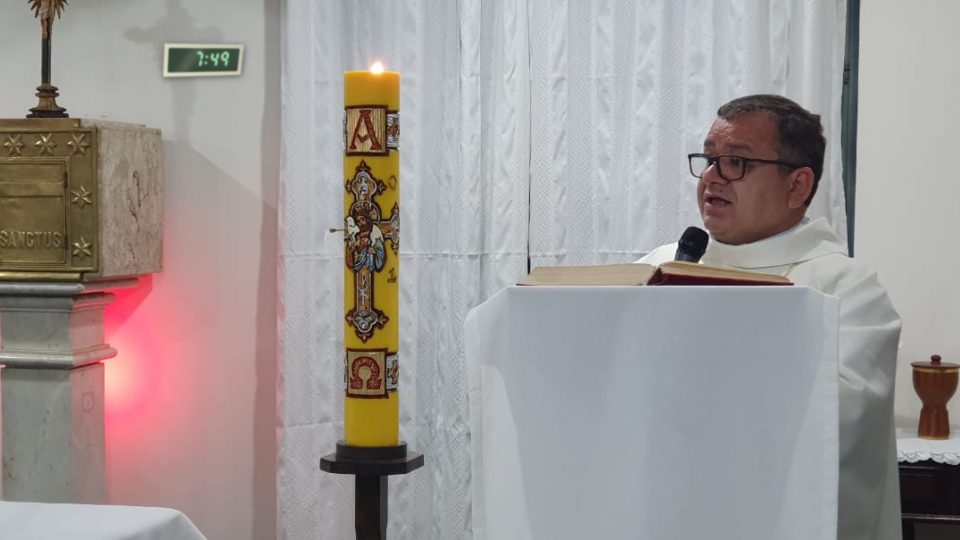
7h49
